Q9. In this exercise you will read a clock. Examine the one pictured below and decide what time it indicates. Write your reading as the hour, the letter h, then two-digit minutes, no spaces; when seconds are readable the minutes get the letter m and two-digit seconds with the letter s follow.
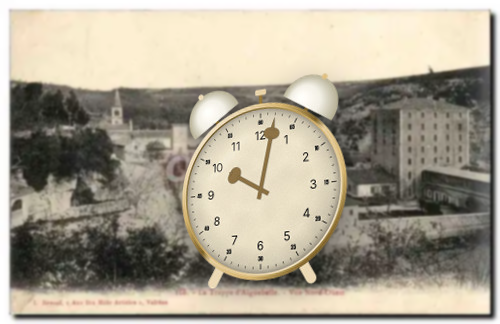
10h02
